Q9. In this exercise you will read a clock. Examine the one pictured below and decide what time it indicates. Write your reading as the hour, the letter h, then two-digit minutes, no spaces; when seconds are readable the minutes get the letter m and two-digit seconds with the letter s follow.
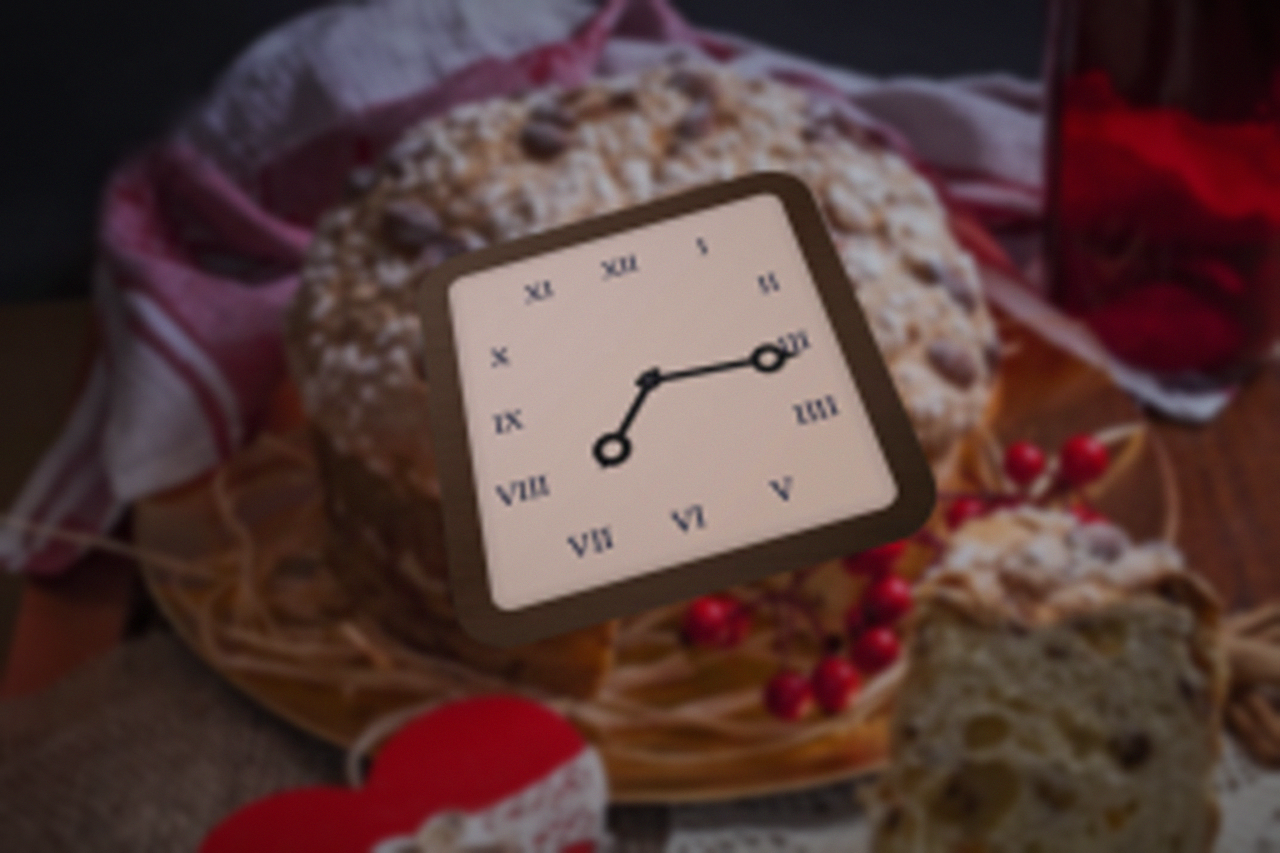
7h16
